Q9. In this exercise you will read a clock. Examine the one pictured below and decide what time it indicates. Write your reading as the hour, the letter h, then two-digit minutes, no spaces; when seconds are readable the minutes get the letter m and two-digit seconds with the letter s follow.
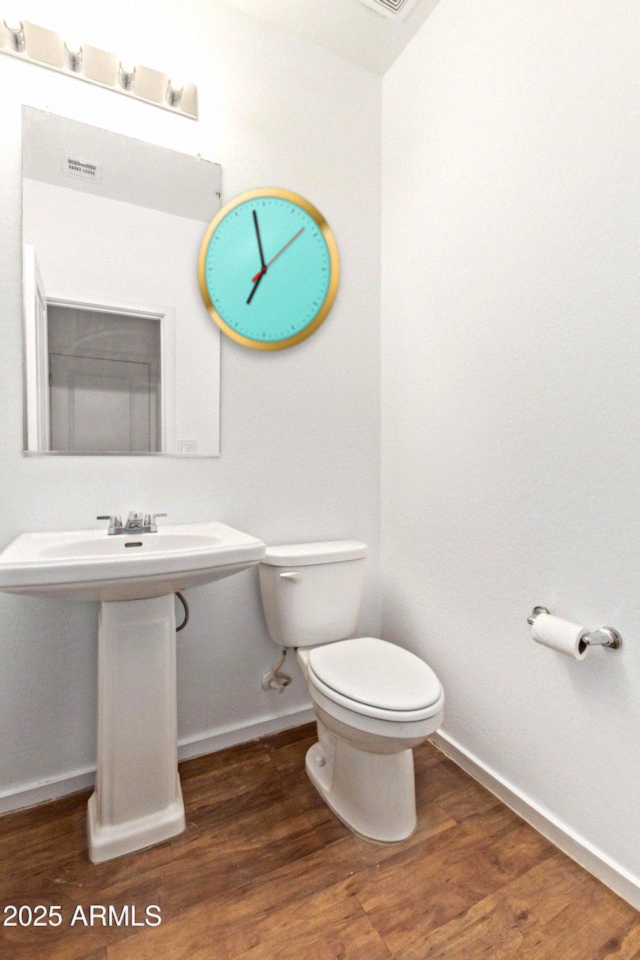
6h58m08s
